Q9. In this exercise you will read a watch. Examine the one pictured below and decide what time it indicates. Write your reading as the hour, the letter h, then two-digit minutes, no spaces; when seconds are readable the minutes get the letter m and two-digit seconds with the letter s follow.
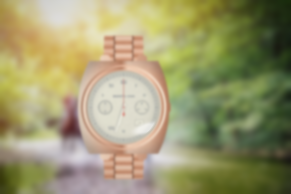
6h33
